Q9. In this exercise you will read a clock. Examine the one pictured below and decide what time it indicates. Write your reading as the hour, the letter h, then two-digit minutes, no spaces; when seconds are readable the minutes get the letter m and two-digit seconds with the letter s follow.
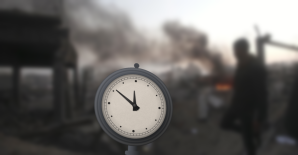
11h51
